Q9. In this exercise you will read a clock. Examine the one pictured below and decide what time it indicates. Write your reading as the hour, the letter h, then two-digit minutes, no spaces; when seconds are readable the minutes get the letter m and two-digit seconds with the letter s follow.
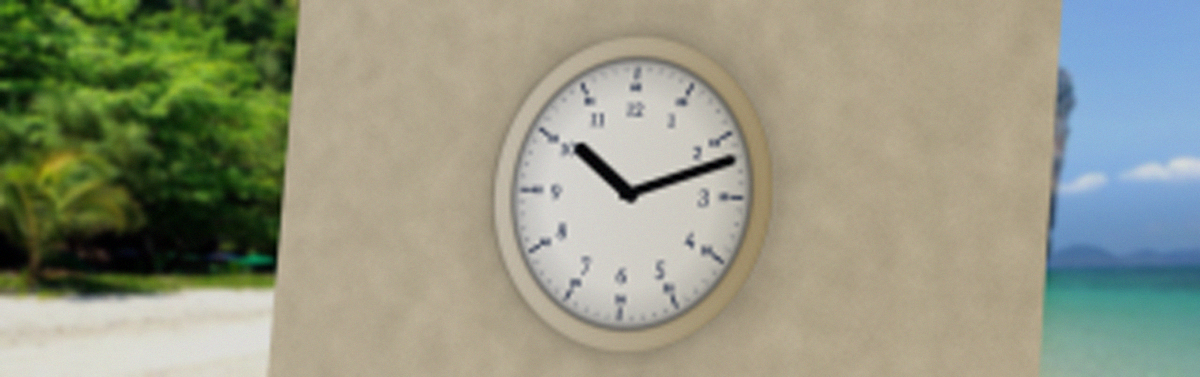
10h12
